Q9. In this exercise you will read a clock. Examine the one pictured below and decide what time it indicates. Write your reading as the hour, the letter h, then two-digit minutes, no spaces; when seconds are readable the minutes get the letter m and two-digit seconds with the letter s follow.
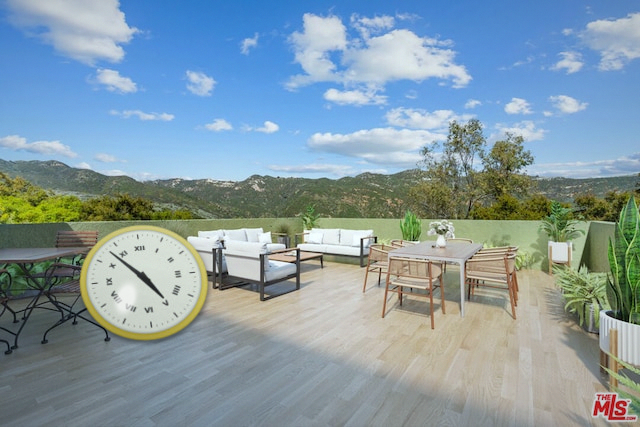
4h53
